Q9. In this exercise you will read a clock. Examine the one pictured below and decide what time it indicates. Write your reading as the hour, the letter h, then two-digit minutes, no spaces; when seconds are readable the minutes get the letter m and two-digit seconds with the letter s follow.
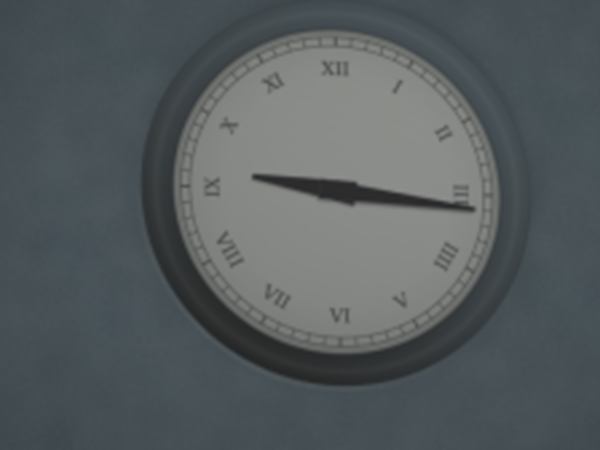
9h16
